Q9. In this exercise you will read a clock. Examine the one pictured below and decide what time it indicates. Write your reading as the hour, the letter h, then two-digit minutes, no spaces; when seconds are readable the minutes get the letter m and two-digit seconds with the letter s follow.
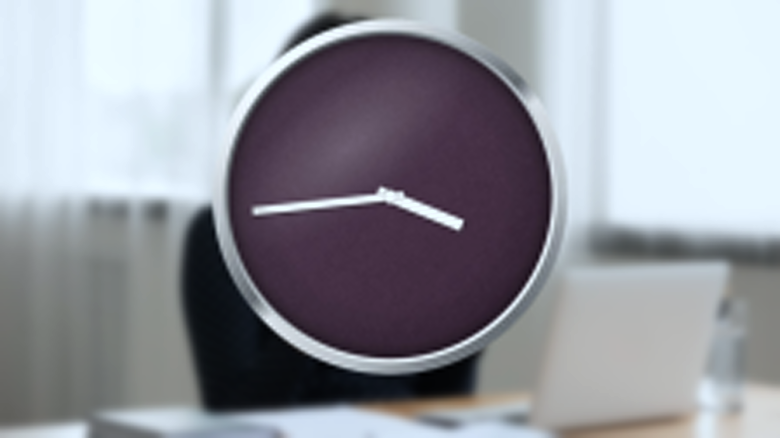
3h44
